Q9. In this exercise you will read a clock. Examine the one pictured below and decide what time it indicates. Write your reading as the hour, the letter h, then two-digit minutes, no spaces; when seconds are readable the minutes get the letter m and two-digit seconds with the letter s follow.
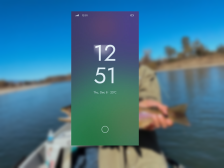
12h51
